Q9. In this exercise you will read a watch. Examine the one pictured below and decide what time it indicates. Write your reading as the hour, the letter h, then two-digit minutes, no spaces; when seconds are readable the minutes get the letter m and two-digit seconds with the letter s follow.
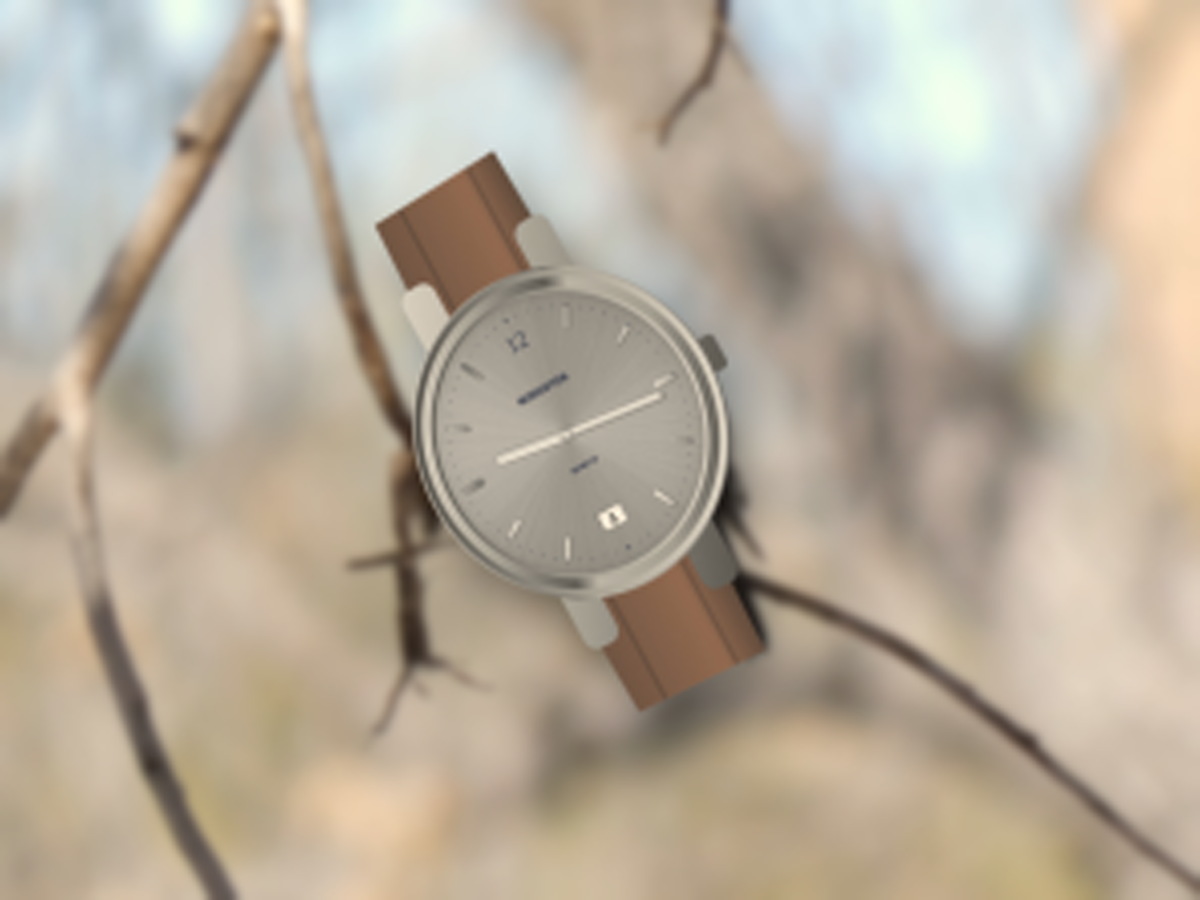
9h16
